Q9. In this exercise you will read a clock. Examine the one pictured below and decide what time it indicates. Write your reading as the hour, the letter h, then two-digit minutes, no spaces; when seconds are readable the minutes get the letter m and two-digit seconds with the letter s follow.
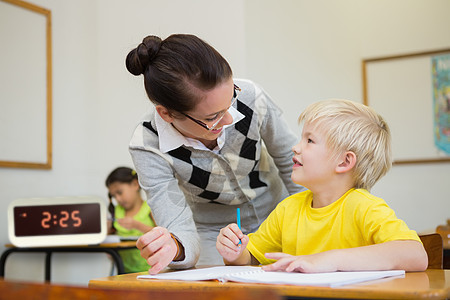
2h25
